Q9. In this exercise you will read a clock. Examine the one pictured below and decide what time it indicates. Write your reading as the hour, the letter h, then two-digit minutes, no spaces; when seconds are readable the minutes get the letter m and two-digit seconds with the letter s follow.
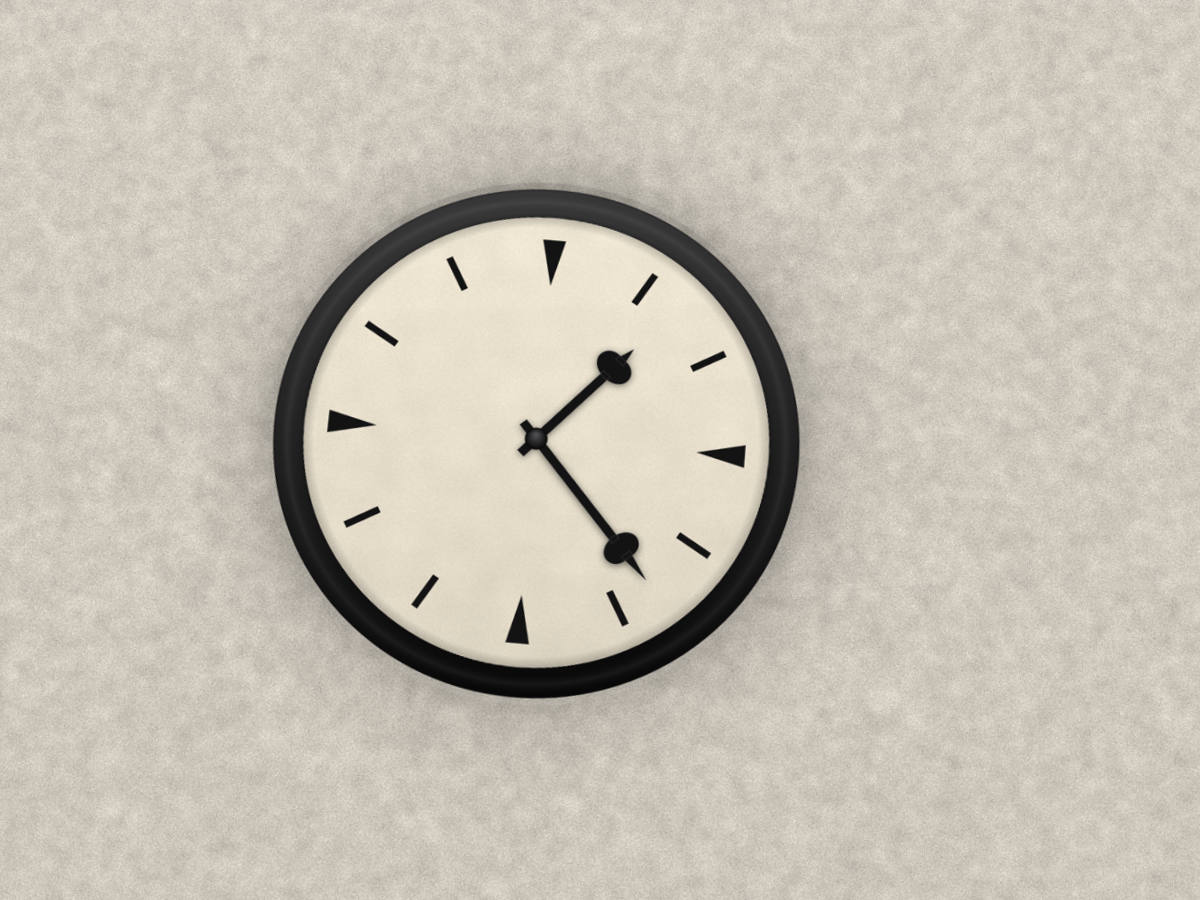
1h23
